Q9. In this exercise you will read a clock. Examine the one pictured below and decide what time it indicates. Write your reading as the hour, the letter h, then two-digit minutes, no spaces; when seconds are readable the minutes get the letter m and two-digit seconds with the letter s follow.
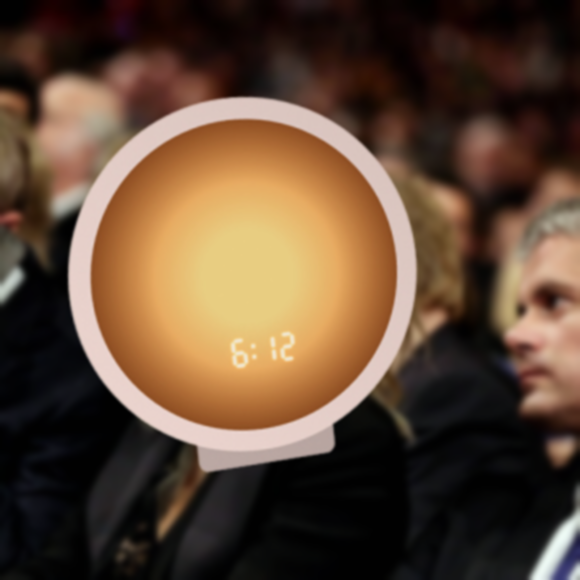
6h12
